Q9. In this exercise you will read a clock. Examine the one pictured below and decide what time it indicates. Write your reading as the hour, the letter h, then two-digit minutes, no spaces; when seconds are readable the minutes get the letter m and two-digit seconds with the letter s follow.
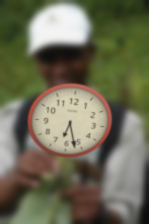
6h27
